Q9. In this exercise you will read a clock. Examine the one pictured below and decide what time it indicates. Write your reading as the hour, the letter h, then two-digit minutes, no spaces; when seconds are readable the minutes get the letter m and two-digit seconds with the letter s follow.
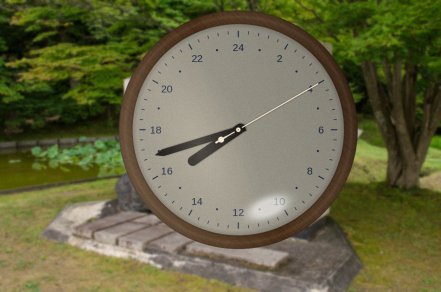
15h42m10s
